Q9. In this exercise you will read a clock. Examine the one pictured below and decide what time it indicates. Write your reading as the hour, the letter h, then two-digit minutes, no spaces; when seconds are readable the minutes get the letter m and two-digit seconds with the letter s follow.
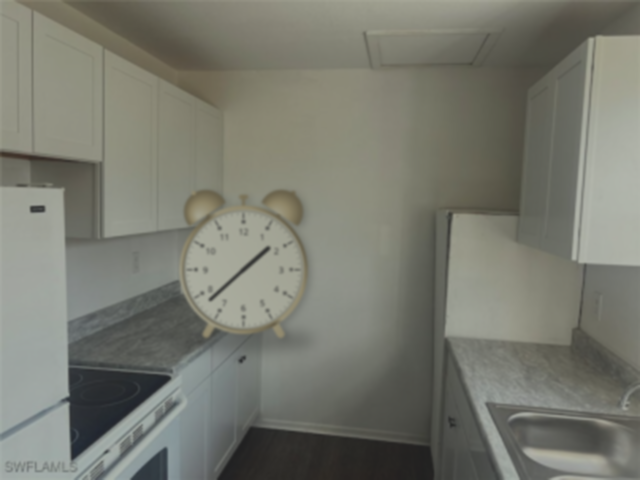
1h38
